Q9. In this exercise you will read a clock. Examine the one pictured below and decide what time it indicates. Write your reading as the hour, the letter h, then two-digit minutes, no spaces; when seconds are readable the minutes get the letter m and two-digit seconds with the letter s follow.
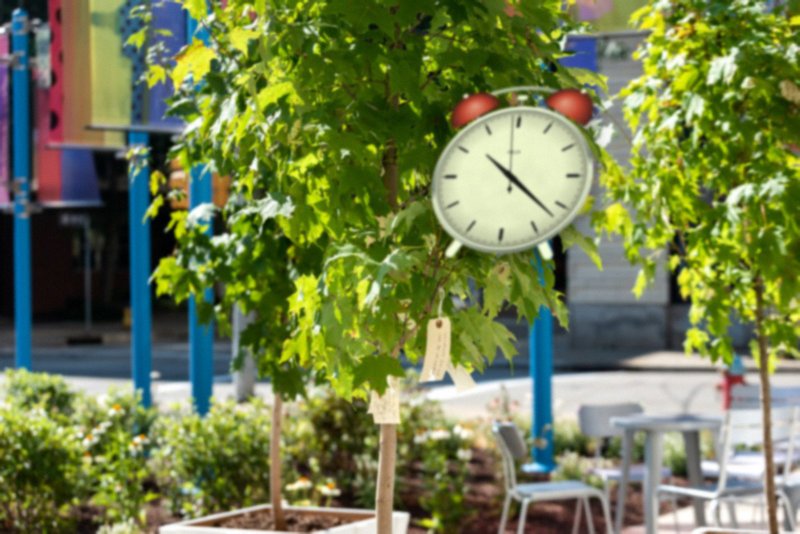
10h21m59s
